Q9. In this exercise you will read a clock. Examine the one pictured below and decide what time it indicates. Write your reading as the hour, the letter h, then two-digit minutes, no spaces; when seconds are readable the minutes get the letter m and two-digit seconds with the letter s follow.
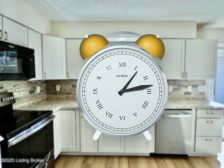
1h13
